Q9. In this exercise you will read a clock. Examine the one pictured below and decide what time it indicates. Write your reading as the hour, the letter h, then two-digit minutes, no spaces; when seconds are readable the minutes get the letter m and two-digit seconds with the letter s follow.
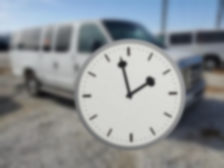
1h58
